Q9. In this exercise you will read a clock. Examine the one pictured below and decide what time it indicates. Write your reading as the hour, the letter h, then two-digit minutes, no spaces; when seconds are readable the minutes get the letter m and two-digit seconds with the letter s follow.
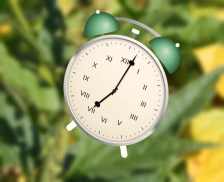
7h02
